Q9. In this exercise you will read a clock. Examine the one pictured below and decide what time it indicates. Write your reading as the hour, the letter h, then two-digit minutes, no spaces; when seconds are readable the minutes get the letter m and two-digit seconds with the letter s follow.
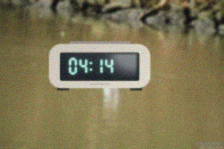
4h14
